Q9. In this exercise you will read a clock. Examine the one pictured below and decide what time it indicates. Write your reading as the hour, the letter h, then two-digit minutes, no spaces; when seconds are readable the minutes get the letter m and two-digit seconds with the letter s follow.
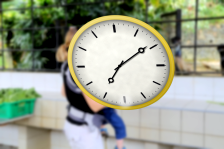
7h09
